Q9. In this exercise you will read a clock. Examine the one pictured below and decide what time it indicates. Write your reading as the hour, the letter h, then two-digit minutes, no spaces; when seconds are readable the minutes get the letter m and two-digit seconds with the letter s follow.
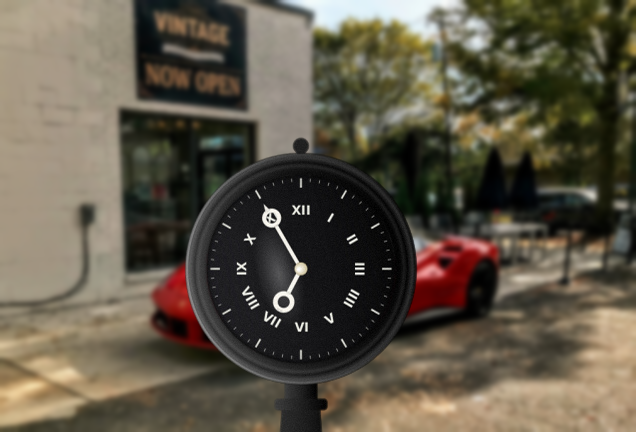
6h55
